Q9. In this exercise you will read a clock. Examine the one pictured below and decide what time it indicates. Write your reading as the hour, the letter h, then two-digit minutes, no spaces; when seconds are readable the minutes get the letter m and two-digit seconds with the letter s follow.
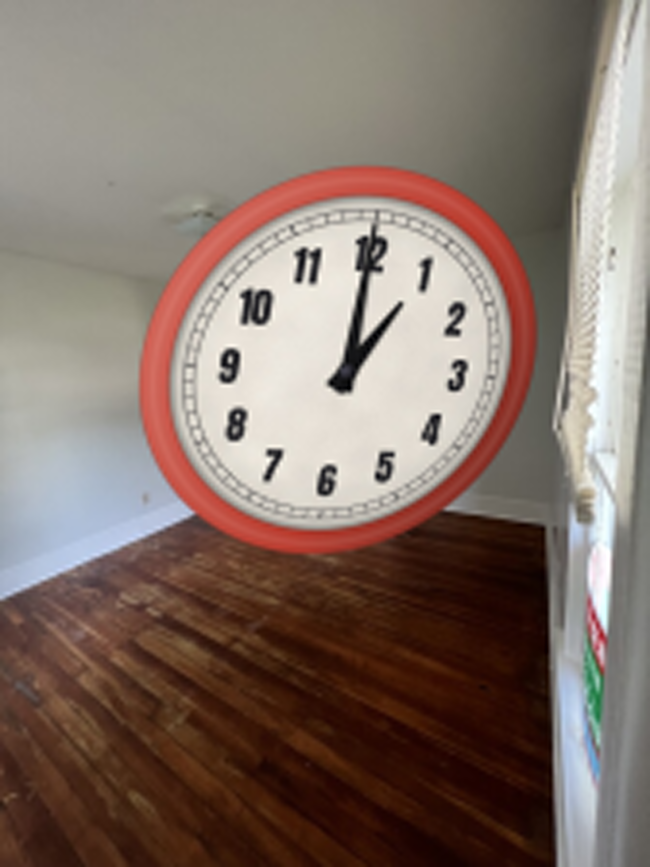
1h00
